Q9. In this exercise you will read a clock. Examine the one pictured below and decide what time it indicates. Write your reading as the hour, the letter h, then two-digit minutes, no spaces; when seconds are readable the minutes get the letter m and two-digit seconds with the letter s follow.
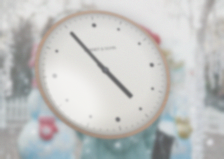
4h55
